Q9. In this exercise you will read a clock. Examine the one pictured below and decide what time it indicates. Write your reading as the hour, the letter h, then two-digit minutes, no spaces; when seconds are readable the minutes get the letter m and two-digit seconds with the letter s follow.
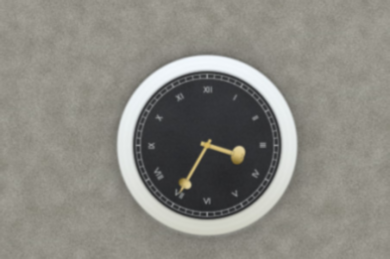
3h35
